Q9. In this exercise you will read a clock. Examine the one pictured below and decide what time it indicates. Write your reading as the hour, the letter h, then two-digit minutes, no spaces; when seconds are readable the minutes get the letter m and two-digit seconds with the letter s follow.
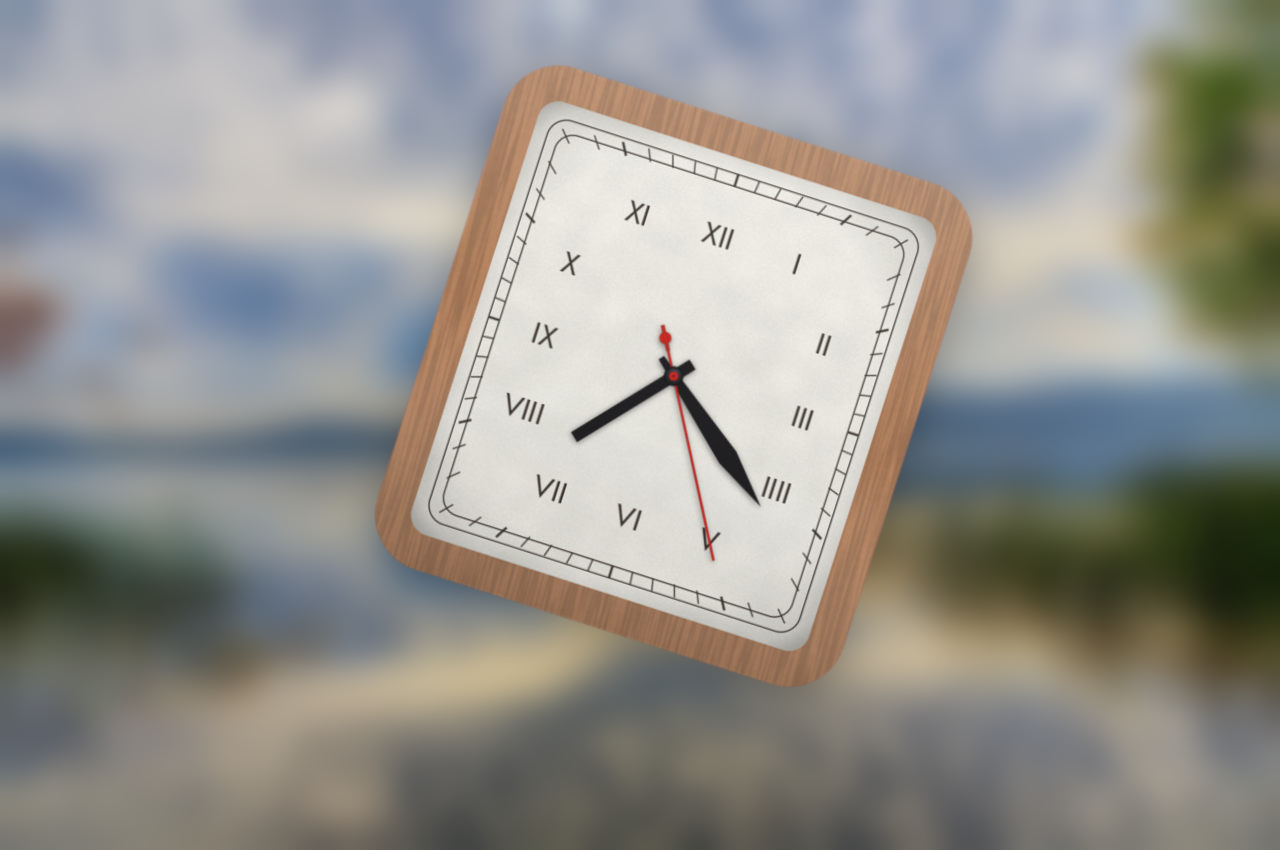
7h21m25s
